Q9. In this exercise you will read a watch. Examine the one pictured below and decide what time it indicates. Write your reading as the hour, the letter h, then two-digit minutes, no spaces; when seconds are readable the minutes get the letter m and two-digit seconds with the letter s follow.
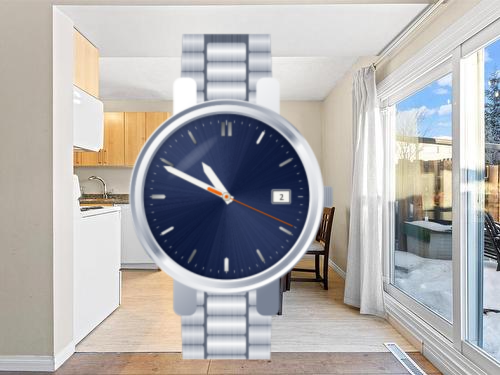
10h49m19s
